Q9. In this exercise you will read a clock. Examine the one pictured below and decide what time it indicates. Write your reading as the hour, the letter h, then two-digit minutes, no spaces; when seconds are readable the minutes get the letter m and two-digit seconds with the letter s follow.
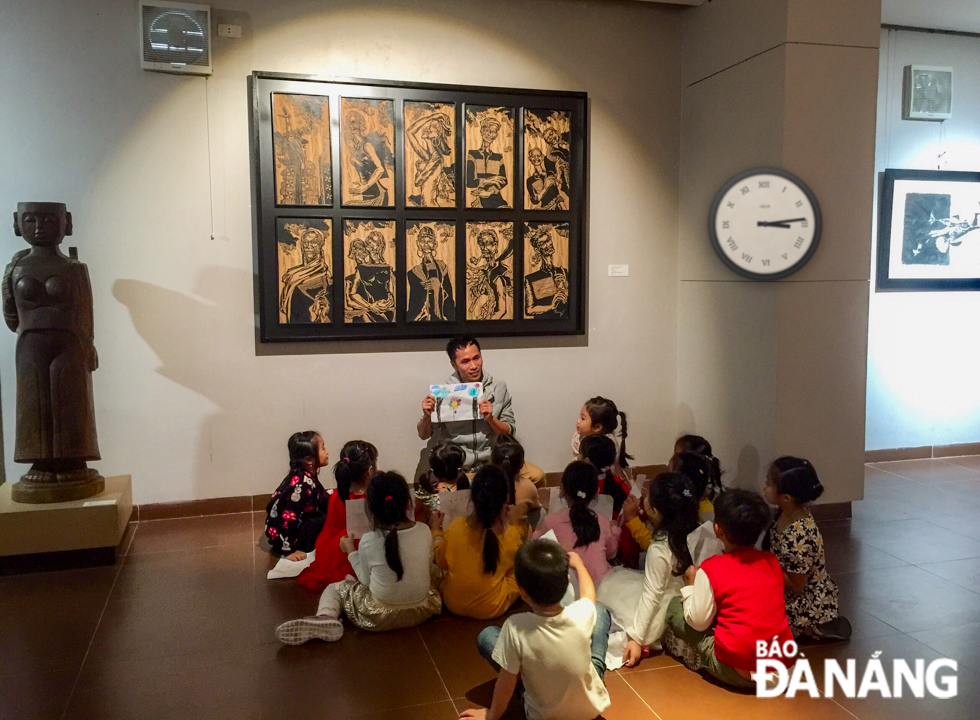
3h14
